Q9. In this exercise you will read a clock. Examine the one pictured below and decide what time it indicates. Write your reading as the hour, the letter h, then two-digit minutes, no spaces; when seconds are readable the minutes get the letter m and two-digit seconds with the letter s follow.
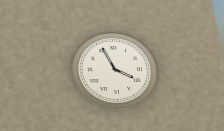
3h56
